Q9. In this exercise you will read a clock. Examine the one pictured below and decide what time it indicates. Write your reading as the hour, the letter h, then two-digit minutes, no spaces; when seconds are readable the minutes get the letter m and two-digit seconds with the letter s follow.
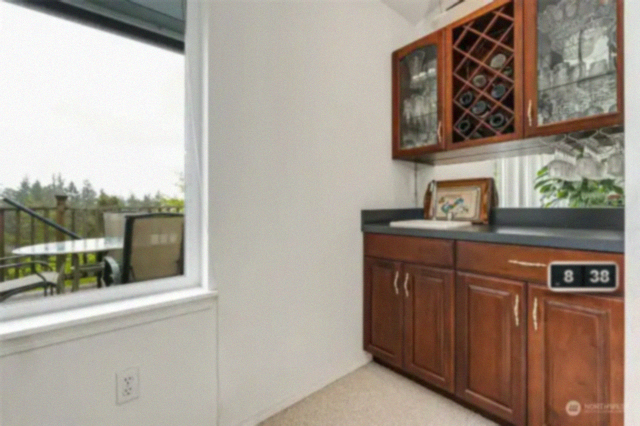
8h38
